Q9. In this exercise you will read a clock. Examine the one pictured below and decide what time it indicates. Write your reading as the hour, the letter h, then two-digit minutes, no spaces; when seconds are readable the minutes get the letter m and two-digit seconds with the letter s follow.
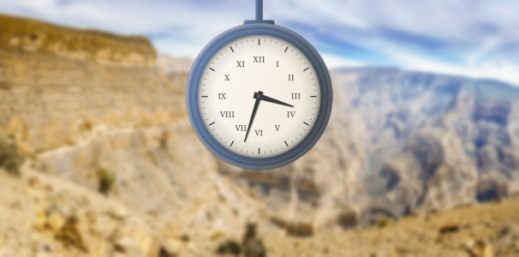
3h33
